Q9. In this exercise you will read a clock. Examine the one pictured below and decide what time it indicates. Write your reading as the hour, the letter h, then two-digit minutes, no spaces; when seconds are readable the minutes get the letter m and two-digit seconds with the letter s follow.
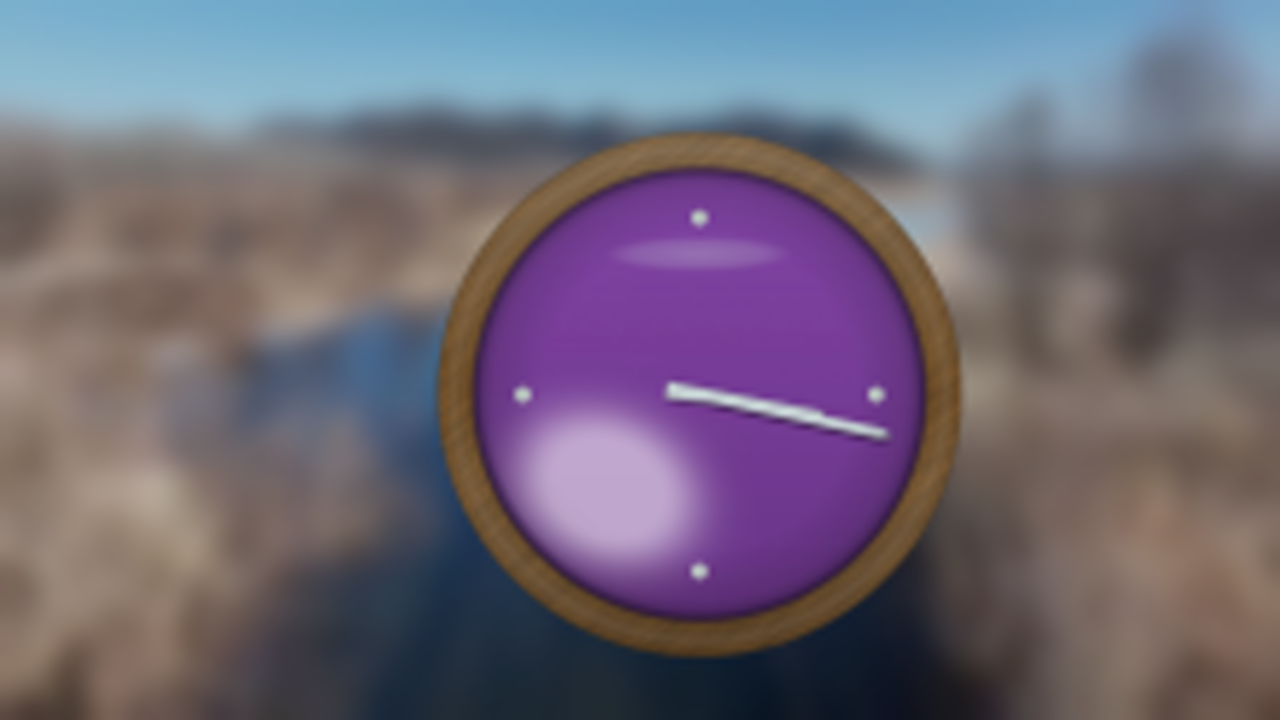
3h17
